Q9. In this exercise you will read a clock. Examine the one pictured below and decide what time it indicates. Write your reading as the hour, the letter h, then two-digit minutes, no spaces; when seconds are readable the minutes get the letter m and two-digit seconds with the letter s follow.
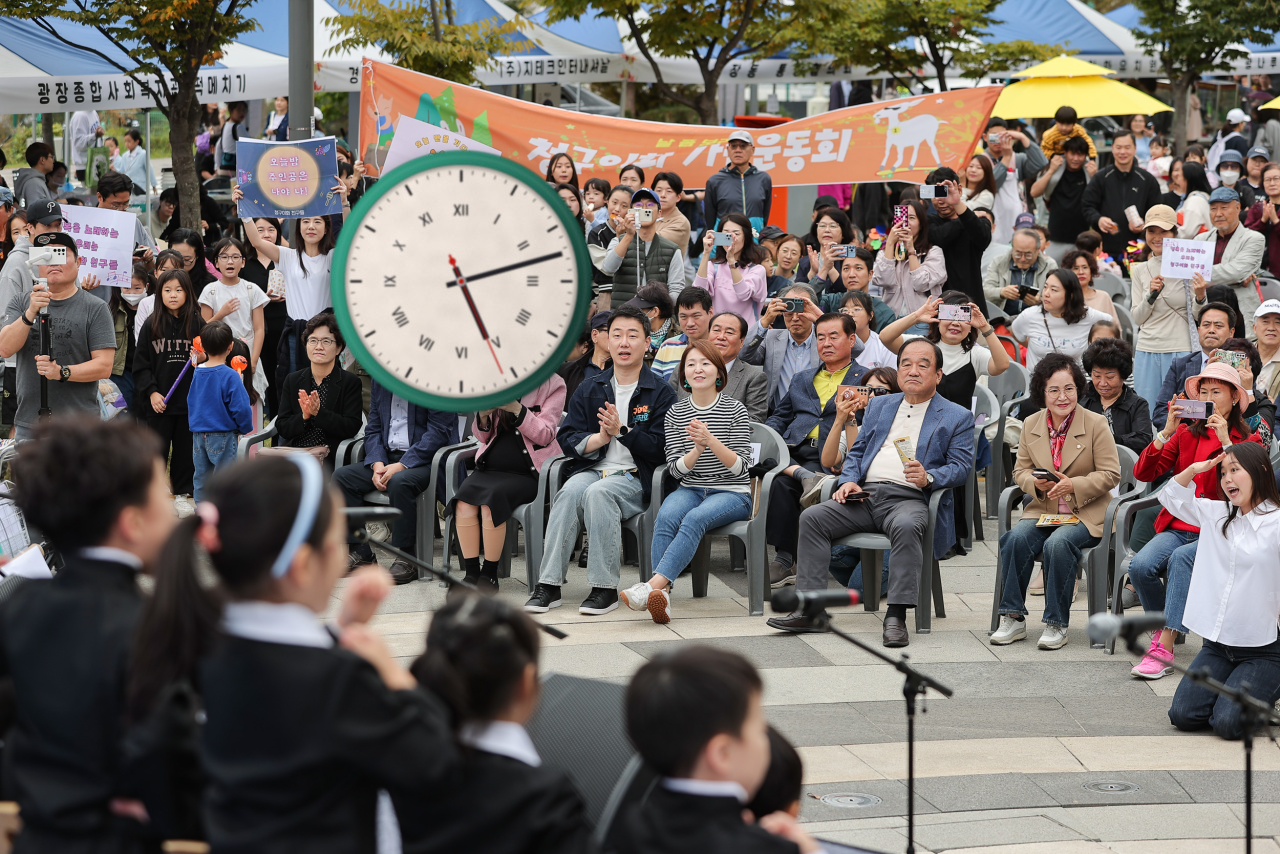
5h12m26s
